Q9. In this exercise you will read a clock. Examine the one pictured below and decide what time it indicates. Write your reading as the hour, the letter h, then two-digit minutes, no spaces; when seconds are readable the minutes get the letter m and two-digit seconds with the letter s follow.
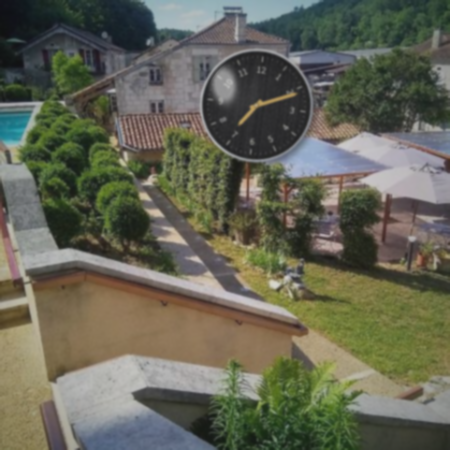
7h11
